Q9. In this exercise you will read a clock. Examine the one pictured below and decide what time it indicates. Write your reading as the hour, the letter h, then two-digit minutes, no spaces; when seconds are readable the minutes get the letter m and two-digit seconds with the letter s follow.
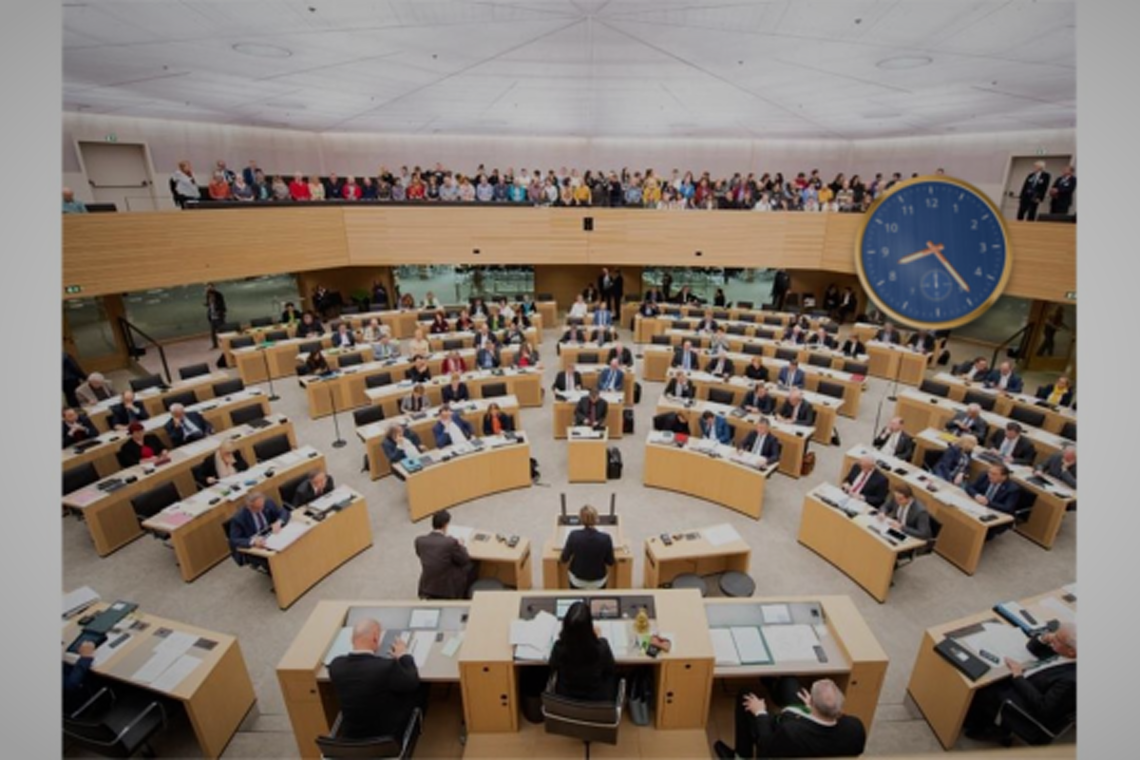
8h24
